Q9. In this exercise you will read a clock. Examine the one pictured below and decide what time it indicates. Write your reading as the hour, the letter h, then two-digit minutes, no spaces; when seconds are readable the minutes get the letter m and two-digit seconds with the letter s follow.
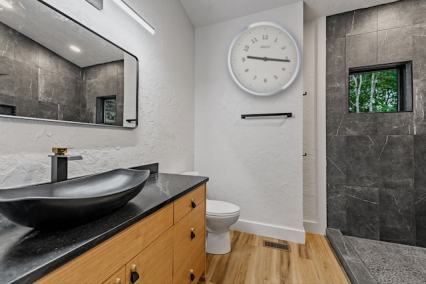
9h16
